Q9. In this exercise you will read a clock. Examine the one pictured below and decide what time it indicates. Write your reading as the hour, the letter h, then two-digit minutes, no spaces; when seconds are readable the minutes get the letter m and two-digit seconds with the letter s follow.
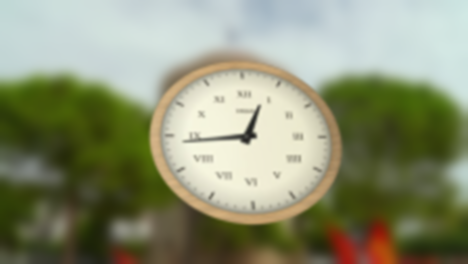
12h44
